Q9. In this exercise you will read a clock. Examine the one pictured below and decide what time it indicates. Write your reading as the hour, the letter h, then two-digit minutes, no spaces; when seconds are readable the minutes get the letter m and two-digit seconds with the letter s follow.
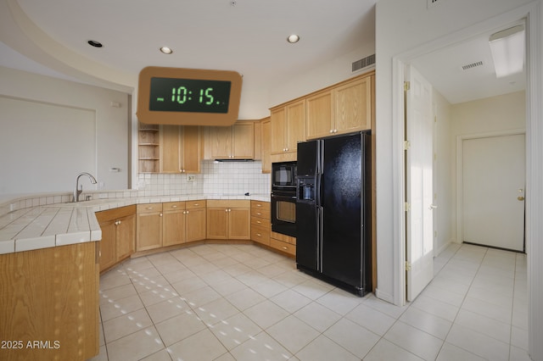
10h15
